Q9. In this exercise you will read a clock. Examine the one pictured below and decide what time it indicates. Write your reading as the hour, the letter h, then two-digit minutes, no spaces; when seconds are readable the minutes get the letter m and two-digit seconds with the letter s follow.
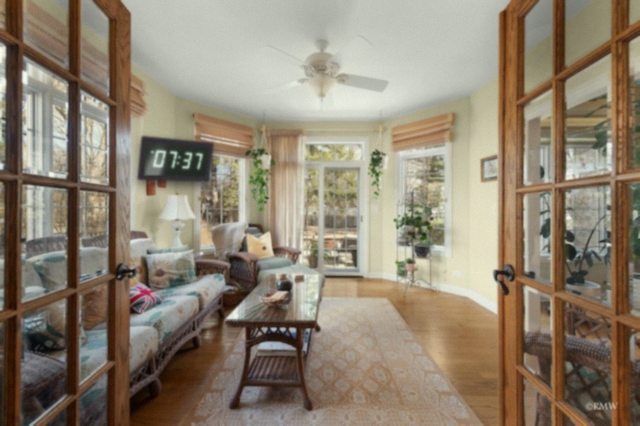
7h37
